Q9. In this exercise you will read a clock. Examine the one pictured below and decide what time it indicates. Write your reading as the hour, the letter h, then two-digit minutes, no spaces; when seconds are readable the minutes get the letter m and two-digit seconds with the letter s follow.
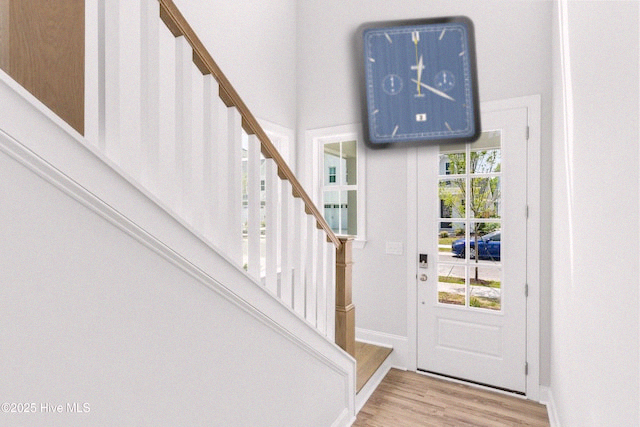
12h20
